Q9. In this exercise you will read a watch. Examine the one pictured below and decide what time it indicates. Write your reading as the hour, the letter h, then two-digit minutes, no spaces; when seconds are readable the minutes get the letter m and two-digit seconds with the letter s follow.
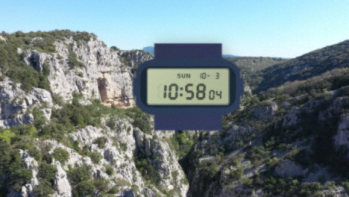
10h58m04s
